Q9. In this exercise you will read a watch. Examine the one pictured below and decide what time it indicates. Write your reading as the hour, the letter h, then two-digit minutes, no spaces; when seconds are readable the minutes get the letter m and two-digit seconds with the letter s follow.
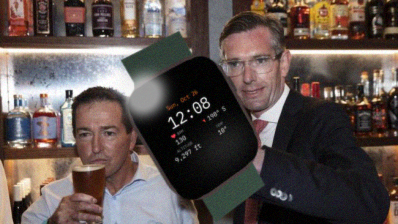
12h08
